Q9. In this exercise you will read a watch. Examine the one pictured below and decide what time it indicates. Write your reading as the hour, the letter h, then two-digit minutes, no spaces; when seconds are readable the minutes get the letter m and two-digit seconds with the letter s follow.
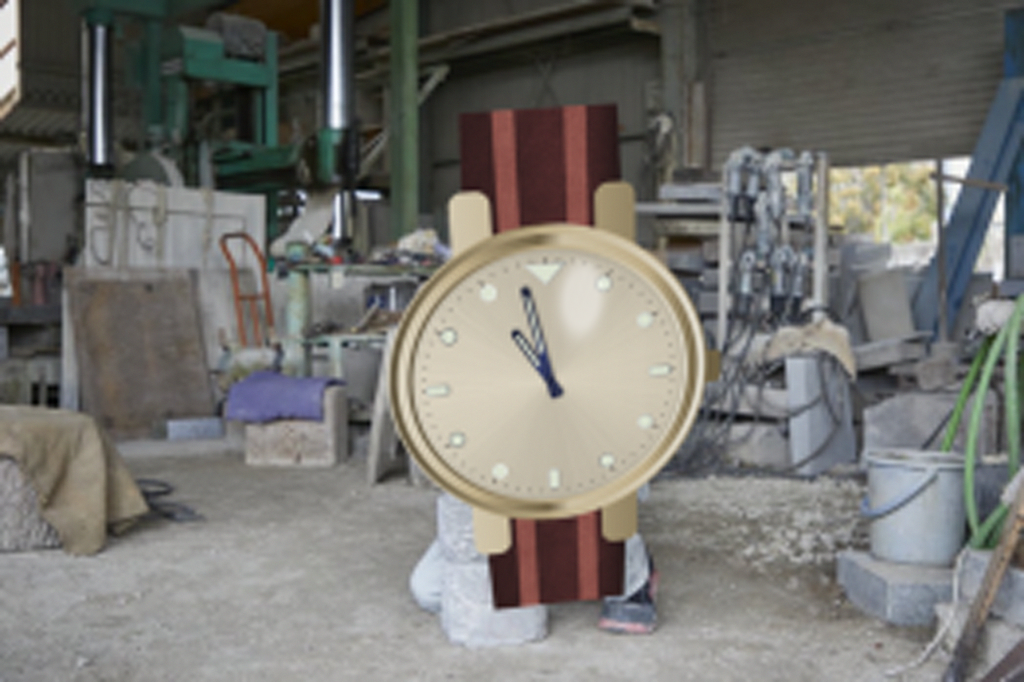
10h58
